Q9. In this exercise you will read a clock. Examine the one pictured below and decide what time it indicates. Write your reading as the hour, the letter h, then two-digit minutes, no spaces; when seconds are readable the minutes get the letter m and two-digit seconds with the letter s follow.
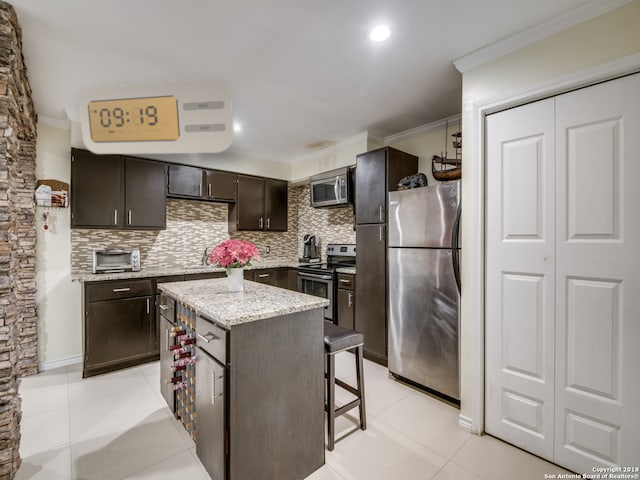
9h19
